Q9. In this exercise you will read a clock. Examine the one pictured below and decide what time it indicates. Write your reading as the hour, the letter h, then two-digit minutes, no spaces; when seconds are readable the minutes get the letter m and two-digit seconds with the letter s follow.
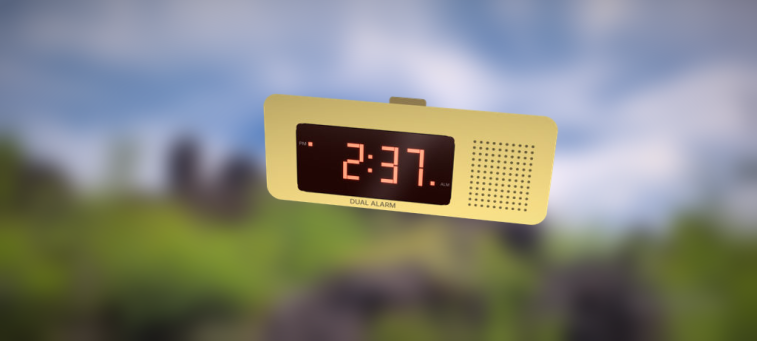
2h37
